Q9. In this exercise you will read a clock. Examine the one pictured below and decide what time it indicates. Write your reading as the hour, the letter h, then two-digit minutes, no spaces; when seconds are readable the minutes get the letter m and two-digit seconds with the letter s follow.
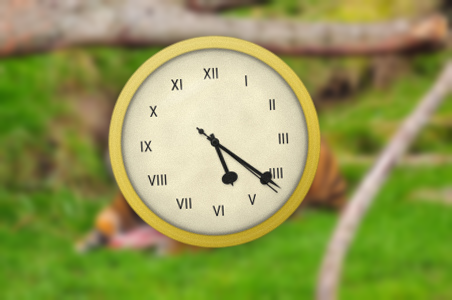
5h21m22s
